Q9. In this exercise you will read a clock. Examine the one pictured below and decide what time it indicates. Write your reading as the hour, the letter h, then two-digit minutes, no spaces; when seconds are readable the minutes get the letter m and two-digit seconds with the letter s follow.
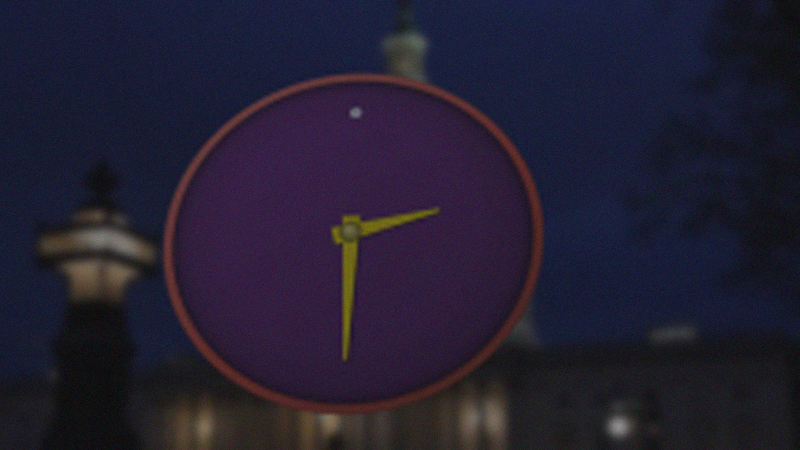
2h30
